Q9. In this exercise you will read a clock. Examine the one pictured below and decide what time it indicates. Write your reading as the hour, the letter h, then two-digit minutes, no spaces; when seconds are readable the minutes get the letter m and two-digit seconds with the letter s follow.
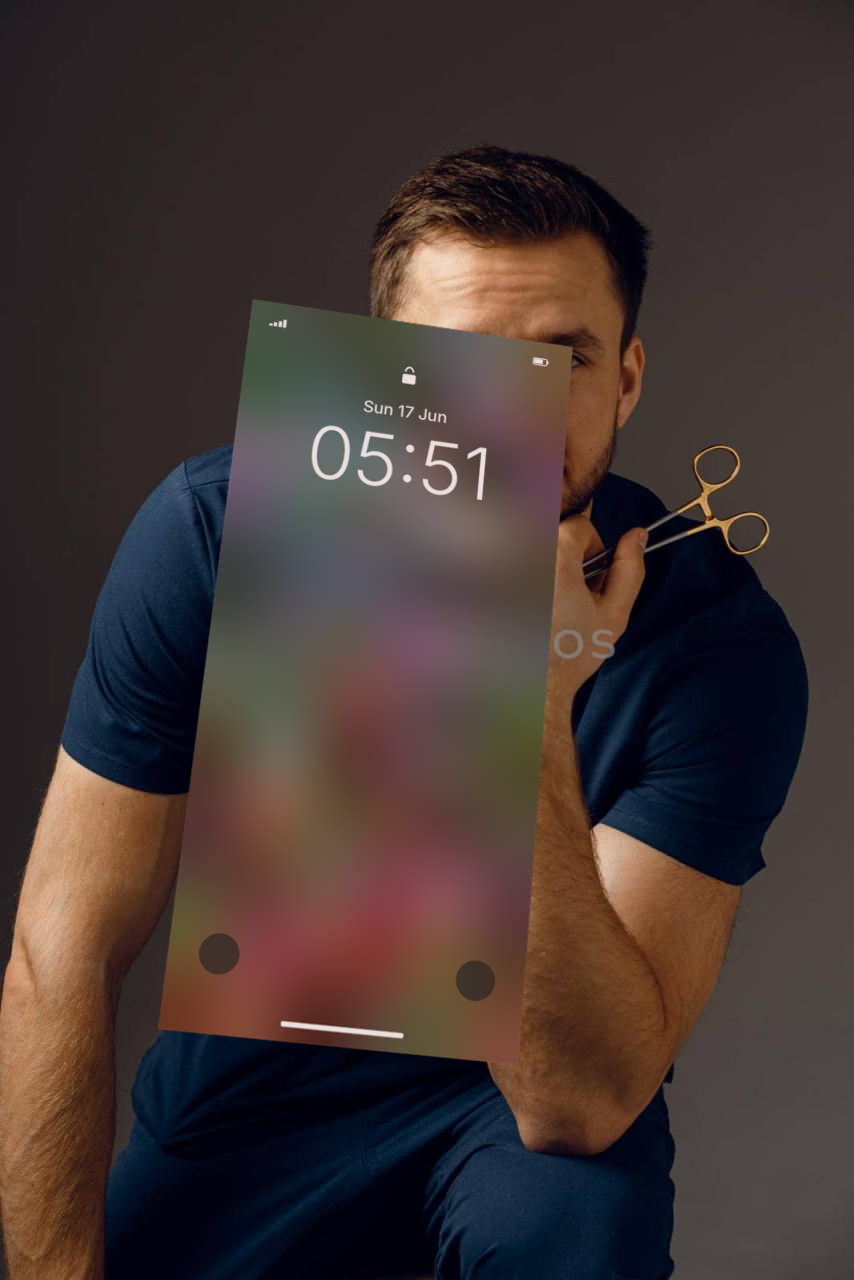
5h51
